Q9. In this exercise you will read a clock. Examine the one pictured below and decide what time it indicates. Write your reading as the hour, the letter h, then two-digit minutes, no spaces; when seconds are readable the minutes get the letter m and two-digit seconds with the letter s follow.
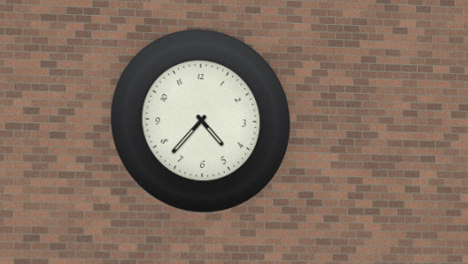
4h37
